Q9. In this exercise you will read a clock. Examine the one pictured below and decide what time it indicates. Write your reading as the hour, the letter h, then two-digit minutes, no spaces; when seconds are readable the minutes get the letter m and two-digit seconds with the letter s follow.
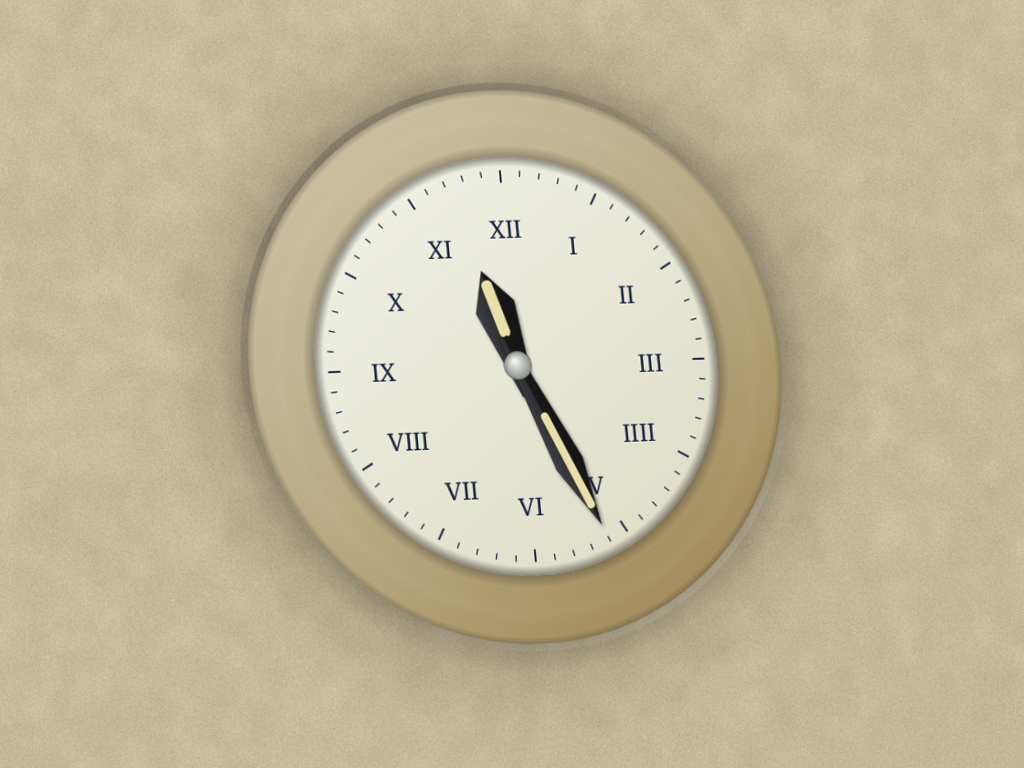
11h26
